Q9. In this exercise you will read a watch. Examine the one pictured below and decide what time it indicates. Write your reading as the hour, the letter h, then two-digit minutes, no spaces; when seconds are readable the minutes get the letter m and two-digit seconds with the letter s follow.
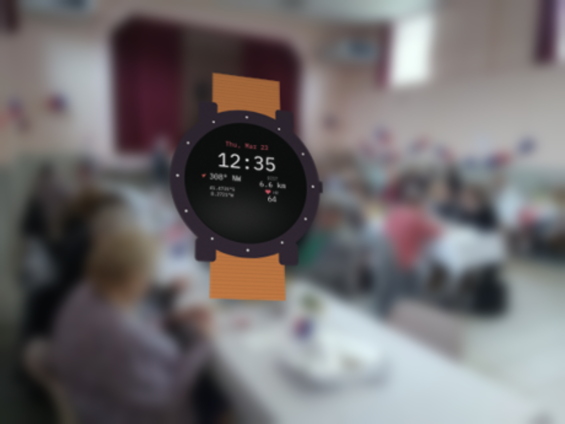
12h35
